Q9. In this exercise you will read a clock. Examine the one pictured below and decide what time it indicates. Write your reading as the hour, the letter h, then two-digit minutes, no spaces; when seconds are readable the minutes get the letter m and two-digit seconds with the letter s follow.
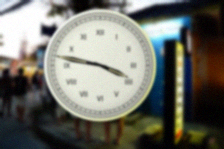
3h47
